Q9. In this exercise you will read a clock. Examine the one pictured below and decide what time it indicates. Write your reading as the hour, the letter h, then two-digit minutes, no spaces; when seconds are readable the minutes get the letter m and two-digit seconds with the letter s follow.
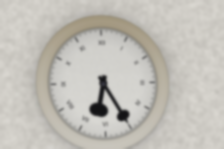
6h25
